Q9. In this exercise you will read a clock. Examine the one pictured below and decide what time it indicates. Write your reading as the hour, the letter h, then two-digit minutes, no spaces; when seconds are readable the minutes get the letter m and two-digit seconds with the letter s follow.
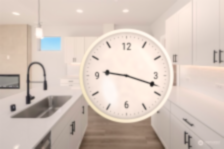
9h18
